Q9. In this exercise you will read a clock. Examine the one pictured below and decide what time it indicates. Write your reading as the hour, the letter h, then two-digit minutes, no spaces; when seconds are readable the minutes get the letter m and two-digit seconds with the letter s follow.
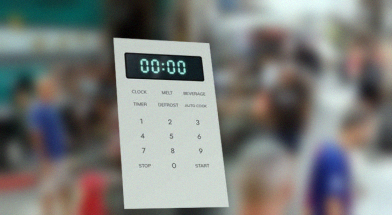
0h00
